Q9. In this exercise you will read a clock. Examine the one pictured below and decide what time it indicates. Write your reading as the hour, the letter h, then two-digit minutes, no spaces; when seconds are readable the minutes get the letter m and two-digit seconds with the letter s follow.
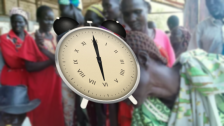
6h00
